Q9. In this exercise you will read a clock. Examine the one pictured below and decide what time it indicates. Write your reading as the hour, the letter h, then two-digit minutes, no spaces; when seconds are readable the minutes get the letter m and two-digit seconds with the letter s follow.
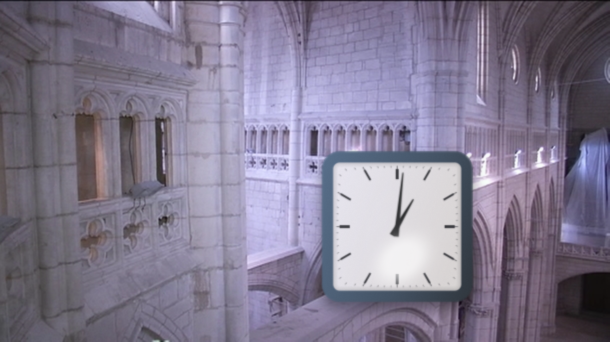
1h01
